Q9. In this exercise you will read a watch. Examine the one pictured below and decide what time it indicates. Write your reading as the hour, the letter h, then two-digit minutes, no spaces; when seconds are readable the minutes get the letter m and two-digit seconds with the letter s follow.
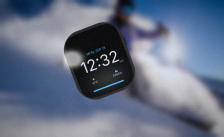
12h32
